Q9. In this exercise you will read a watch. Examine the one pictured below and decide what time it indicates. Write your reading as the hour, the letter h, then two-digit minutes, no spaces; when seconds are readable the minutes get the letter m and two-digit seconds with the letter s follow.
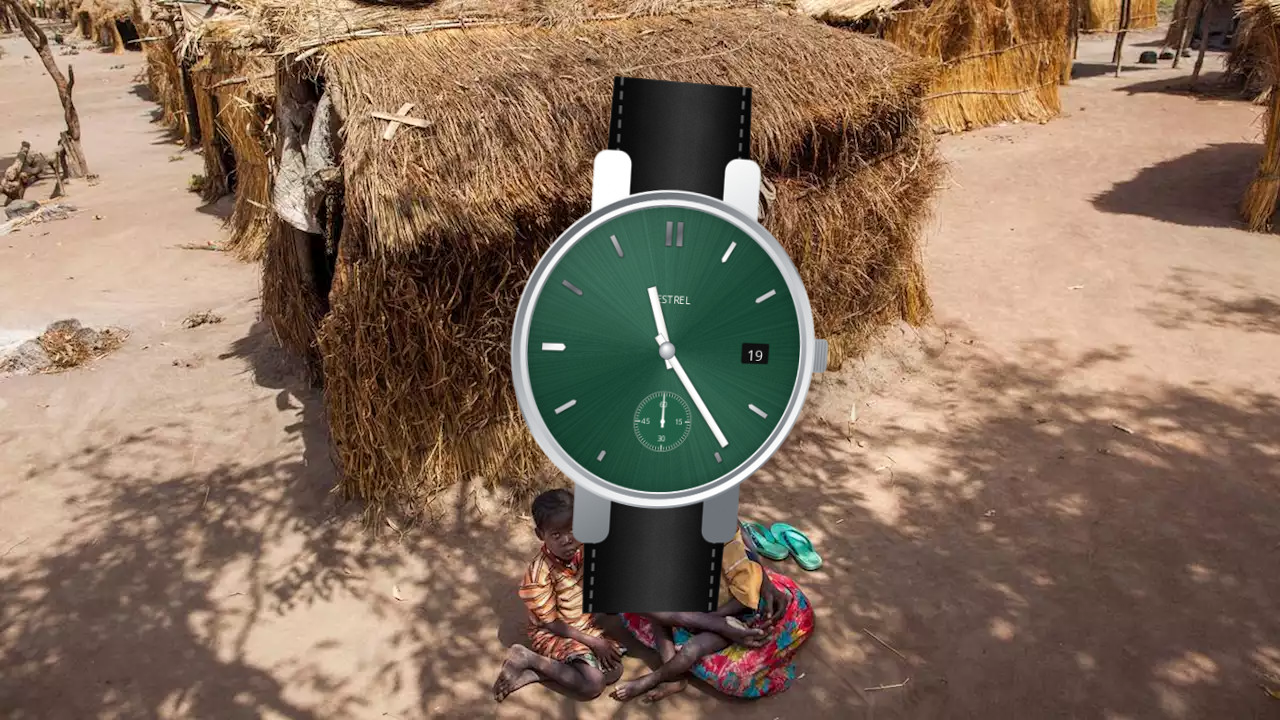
11h24
